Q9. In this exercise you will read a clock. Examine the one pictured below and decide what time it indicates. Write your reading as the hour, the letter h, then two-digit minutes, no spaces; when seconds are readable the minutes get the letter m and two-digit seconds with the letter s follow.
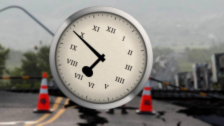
6h49
